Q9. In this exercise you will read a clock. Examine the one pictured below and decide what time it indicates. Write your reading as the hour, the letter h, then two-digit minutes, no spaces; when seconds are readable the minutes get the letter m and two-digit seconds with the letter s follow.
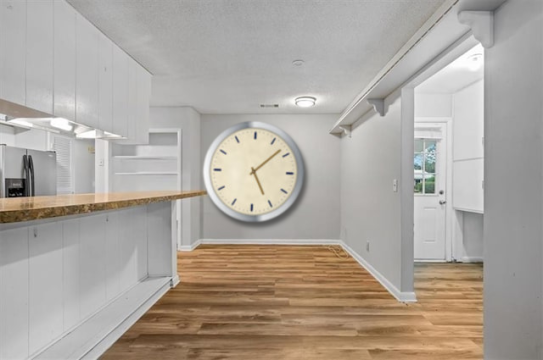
5h08
